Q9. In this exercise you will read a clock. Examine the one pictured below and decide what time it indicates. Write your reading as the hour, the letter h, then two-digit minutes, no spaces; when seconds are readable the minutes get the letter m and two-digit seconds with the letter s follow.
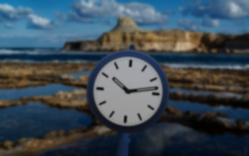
10h13
